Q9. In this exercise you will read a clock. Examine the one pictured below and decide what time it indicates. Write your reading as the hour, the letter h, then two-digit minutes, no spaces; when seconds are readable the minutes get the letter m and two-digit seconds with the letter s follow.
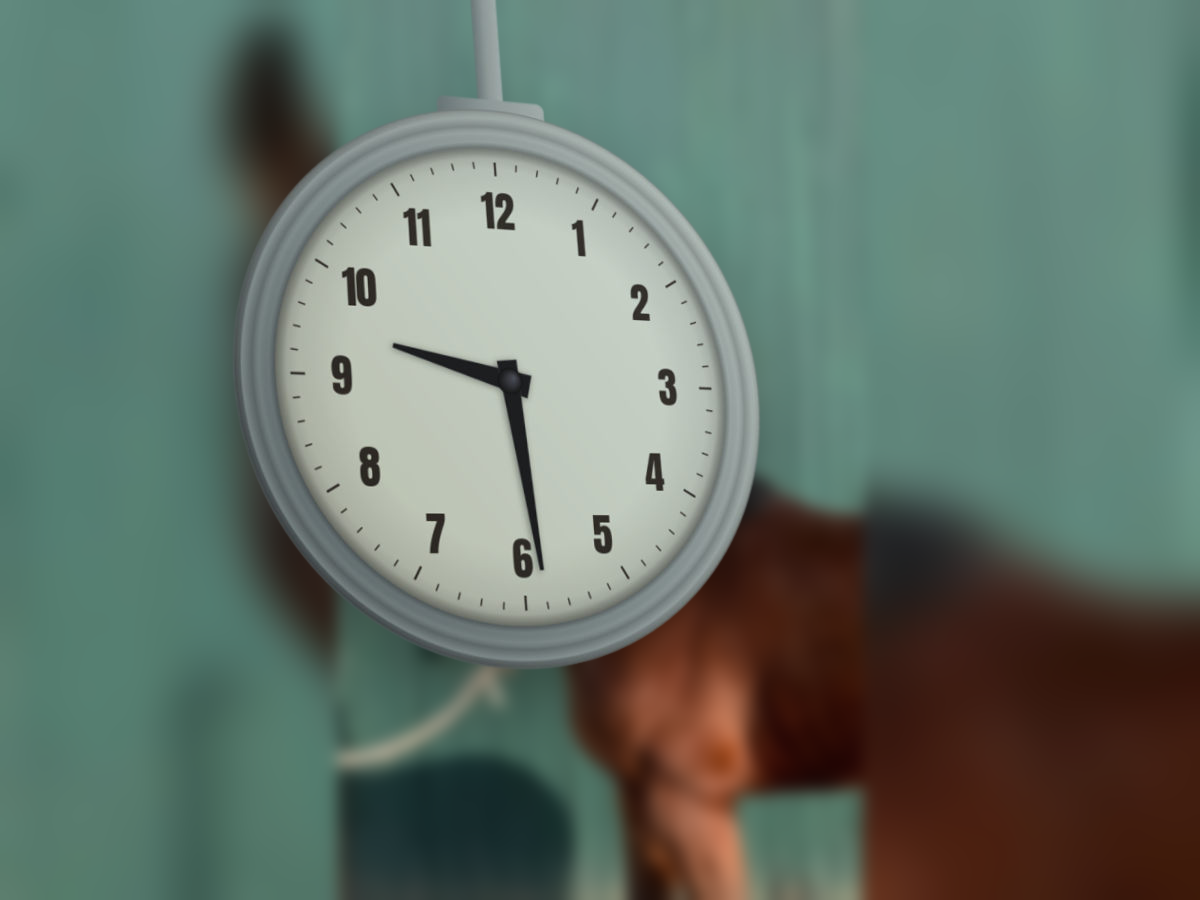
9h29
